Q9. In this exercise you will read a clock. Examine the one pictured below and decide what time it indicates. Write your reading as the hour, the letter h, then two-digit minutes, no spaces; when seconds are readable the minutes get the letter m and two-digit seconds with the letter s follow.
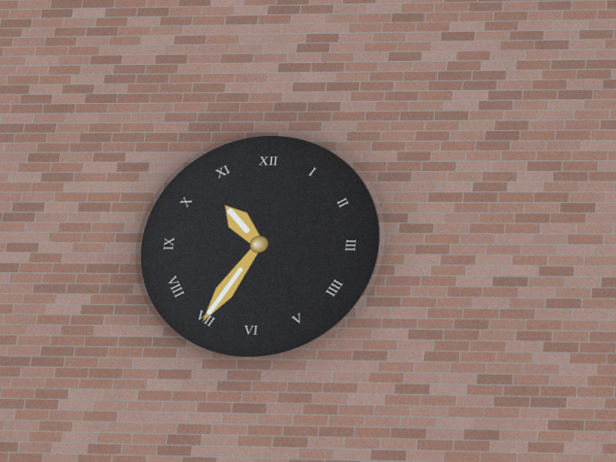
10h35
